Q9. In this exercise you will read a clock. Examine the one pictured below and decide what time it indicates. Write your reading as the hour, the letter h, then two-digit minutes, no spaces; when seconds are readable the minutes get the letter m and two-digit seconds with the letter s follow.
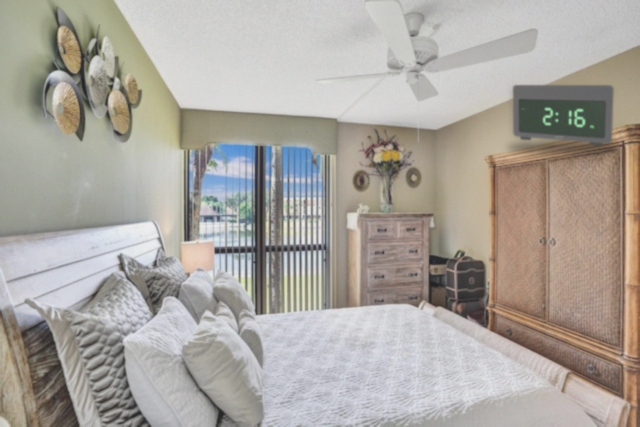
2h16
